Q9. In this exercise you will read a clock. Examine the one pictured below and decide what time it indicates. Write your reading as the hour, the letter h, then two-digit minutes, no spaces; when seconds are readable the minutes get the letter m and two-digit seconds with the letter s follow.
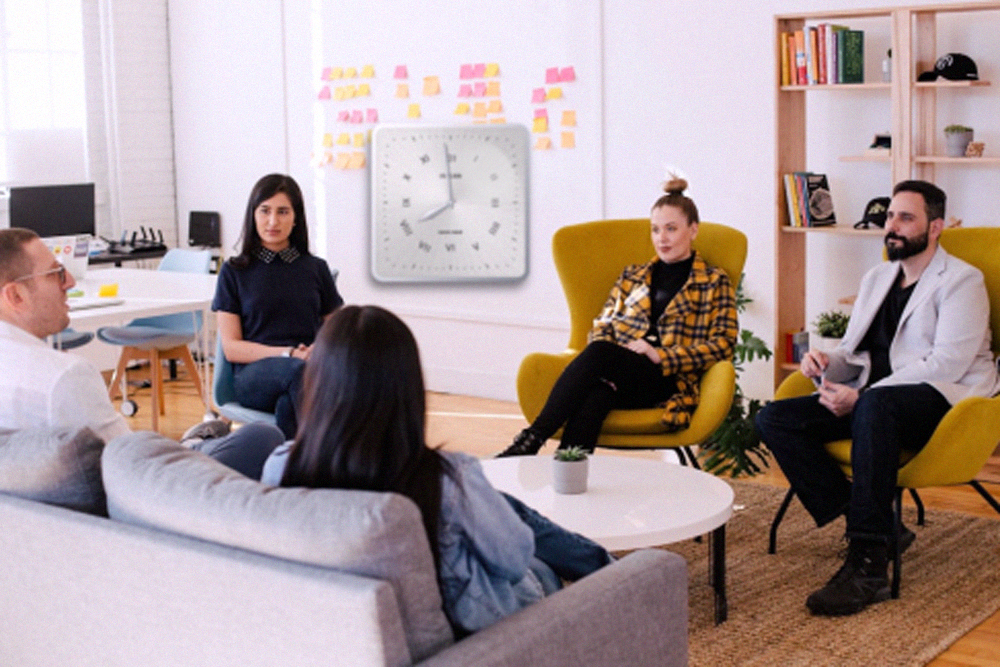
7h59
